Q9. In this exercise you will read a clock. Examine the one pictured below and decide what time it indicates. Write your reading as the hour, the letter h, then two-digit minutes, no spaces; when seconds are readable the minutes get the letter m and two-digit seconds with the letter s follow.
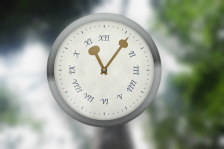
11h06
